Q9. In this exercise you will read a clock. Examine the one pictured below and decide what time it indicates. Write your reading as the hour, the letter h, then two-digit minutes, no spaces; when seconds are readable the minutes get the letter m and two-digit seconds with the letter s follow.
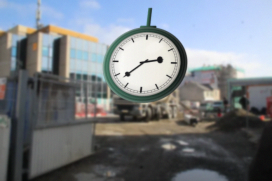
2h38
